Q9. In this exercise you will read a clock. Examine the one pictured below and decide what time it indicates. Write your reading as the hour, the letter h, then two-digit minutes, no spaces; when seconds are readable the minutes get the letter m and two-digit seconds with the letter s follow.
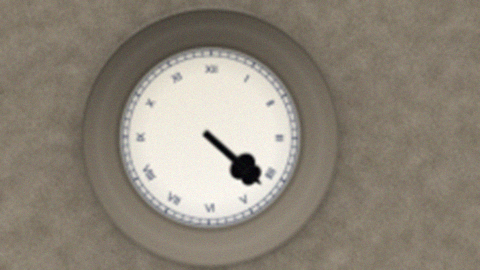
4h22
